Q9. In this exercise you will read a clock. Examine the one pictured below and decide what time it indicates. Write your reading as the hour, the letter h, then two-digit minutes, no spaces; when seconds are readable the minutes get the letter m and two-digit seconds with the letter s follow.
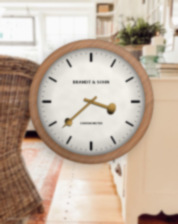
3h38
